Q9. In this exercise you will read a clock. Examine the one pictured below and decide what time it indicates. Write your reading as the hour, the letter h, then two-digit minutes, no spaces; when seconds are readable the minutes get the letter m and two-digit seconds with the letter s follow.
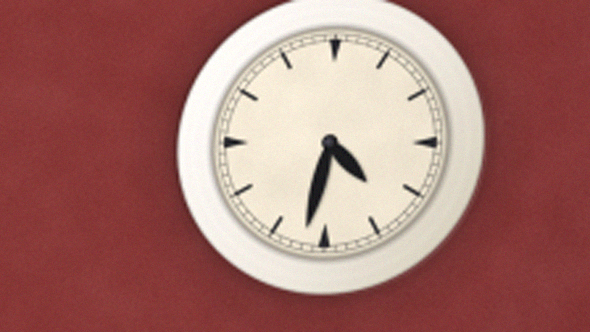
4h32
